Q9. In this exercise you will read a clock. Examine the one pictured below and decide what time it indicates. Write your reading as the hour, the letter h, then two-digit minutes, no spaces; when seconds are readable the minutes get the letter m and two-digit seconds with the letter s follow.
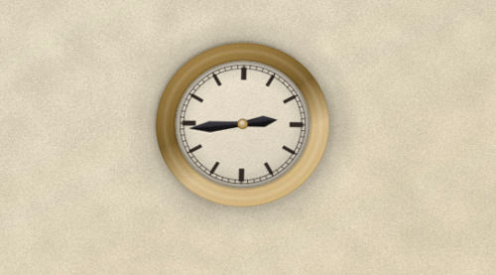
2h44
